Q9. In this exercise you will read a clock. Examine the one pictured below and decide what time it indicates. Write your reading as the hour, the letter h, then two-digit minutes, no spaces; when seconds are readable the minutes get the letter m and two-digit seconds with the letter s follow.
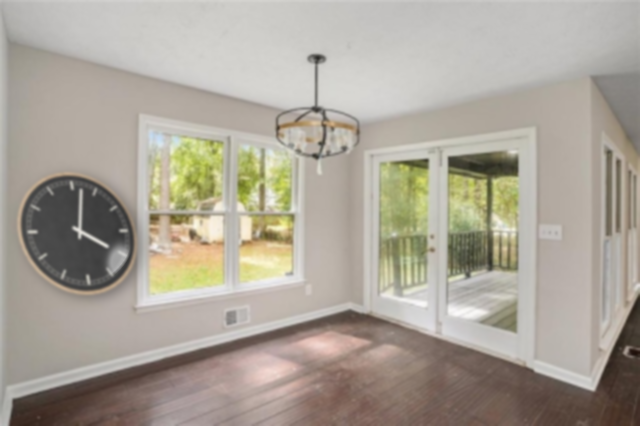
4h02
